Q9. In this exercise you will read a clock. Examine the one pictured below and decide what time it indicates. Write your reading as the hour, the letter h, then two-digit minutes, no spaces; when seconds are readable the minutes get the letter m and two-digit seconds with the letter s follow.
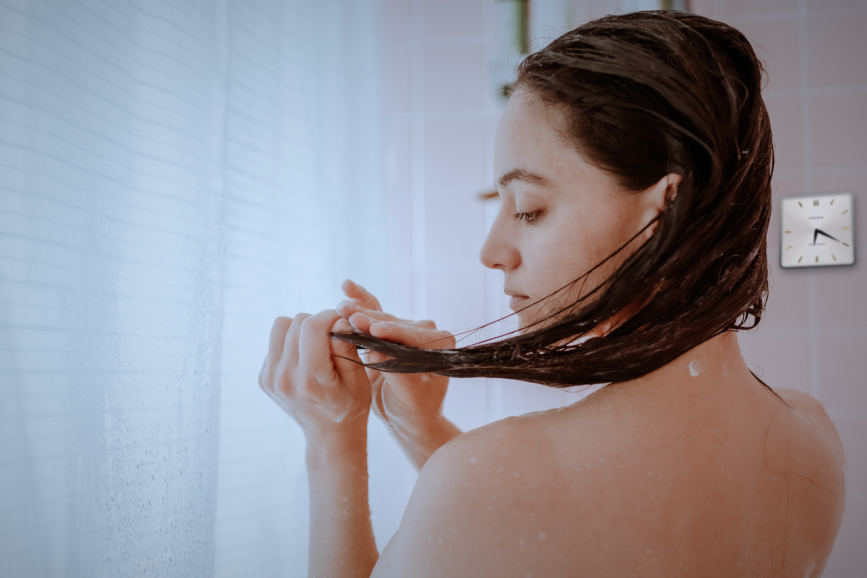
6h20
